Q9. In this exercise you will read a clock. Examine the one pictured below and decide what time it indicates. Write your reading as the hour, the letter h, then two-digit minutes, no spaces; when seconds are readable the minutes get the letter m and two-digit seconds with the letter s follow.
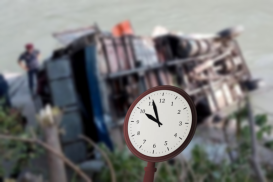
9h56
